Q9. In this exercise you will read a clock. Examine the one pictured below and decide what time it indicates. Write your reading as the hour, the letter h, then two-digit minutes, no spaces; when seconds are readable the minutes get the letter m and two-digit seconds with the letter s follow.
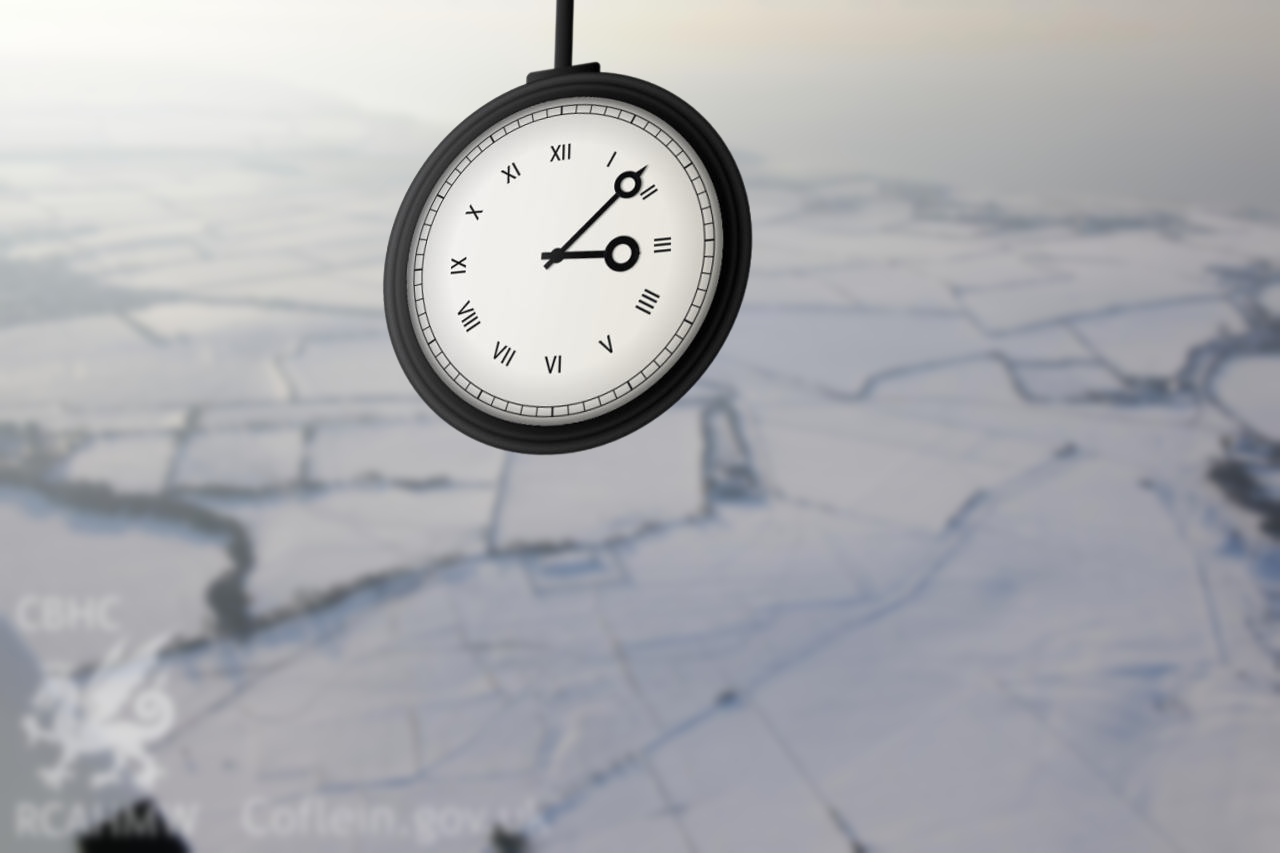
3h08
